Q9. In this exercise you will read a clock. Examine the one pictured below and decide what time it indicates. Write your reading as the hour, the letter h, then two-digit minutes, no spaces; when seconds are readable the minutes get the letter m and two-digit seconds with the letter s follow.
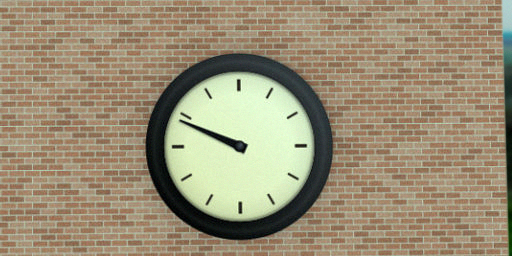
9h49
